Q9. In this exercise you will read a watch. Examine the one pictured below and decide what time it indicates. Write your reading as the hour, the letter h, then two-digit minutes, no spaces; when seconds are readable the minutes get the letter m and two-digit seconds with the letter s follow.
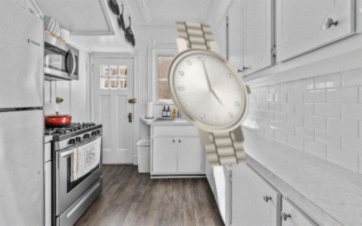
5h00
